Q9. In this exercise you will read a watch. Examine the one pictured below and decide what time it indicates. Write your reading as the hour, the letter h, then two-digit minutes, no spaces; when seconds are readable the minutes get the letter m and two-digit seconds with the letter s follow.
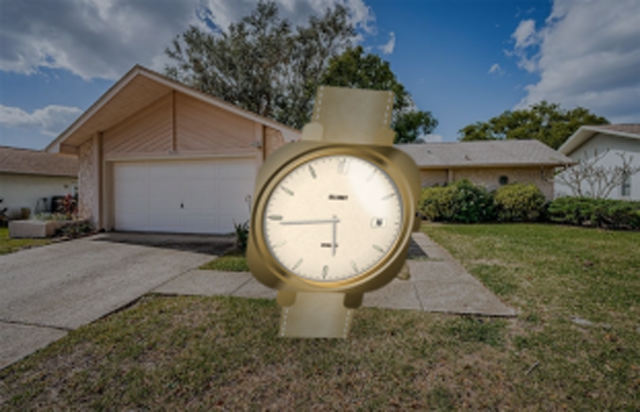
5h44
